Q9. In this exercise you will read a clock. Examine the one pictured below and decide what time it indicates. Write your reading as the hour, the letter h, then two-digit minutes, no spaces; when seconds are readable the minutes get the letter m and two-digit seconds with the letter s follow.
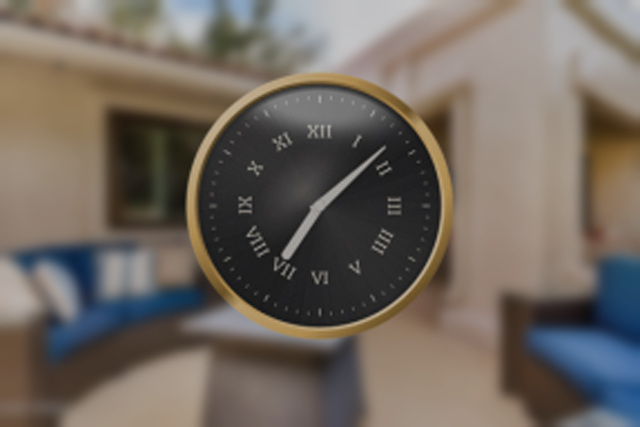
7h08
